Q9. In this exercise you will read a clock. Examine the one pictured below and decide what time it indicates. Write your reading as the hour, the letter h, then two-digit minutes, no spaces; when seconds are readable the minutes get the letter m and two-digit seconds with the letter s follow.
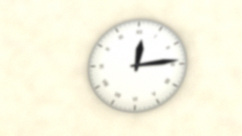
12h14
